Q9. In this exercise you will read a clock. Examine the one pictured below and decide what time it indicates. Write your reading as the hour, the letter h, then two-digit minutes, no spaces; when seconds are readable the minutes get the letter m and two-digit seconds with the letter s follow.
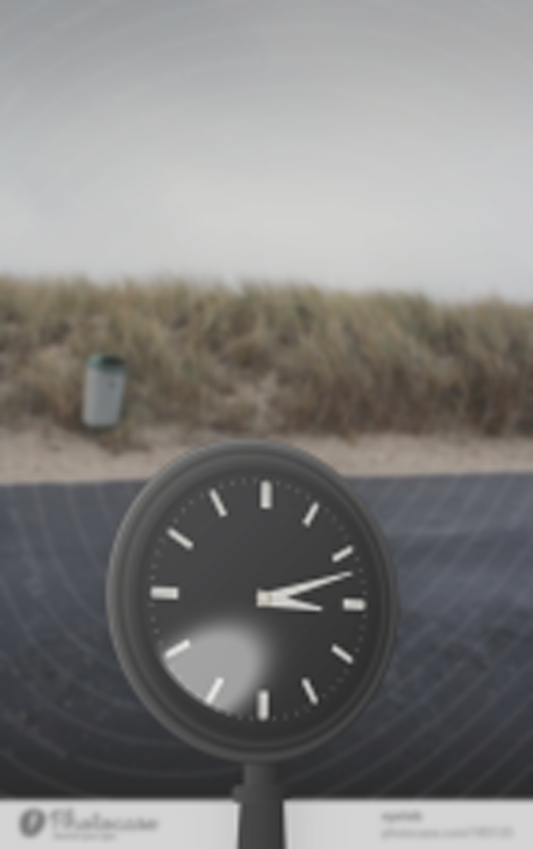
3h12
